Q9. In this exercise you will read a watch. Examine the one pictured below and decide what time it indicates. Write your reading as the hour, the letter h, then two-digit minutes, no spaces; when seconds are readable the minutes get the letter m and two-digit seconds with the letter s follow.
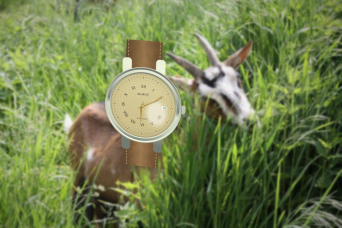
6h10
